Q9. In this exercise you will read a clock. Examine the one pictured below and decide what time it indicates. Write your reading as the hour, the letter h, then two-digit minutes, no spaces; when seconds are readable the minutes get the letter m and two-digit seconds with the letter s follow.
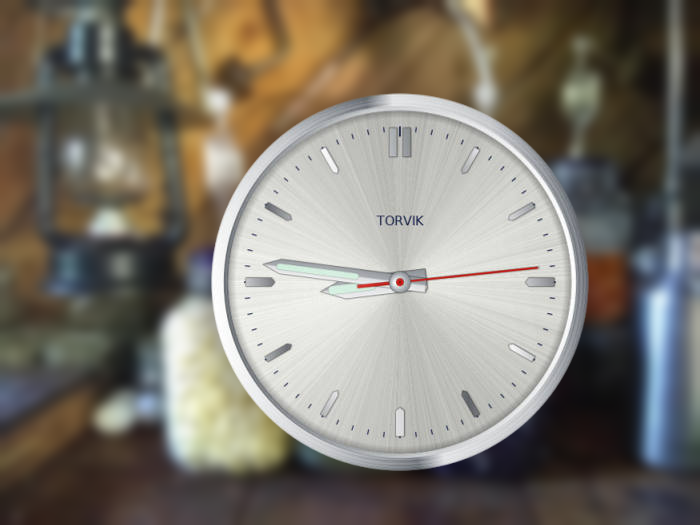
8h46m14s
